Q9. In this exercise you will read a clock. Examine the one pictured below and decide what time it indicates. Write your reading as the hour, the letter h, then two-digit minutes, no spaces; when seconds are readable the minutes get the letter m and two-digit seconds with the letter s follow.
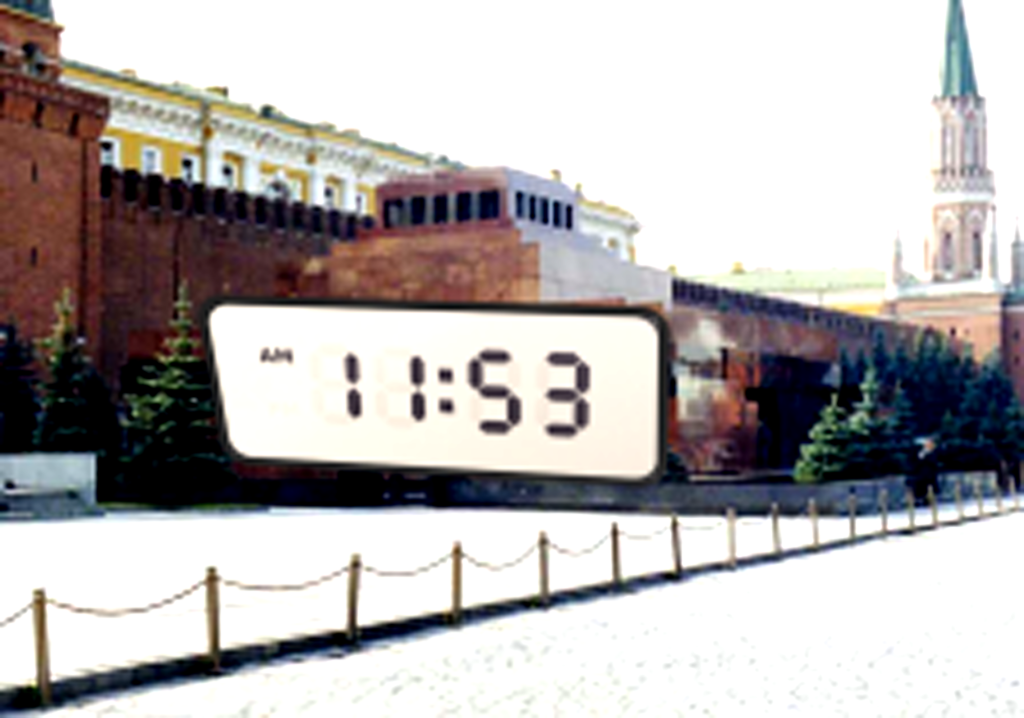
11h53
